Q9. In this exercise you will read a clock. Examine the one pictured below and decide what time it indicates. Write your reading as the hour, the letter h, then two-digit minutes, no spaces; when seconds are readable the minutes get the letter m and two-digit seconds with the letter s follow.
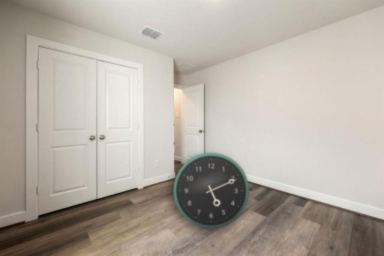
5h11
